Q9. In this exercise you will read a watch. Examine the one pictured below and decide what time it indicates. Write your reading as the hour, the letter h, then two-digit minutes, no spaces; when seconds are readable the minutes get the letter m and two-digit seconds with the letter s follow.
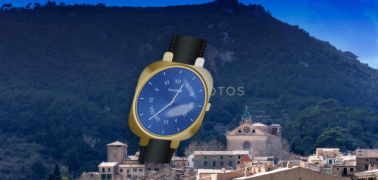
12h37
